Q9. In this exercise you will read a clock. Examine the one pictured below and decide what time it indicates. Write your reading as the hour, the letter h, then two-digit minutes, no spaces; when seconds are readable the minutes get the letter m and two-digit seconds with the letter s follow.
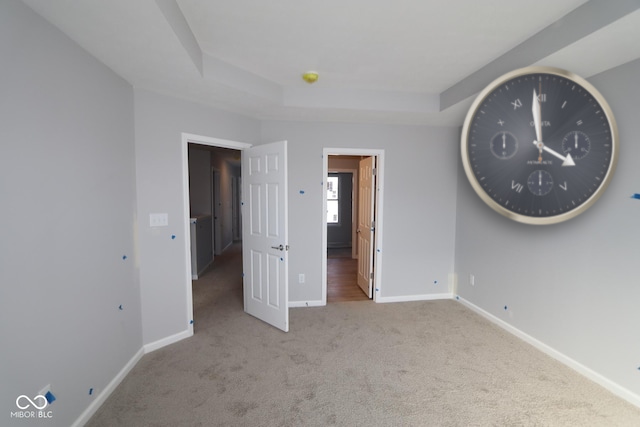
3h59
